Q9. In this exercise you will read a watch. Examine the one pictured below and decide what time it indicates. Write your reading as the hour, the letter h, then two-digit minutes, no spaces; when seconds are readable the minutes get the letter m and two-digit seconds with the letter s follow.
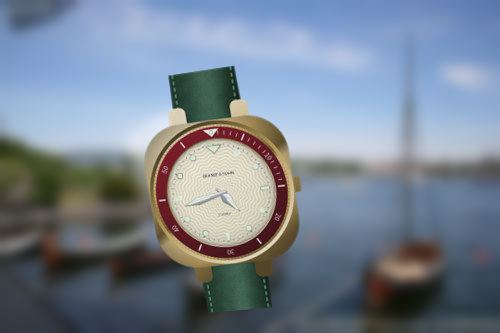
4h43
